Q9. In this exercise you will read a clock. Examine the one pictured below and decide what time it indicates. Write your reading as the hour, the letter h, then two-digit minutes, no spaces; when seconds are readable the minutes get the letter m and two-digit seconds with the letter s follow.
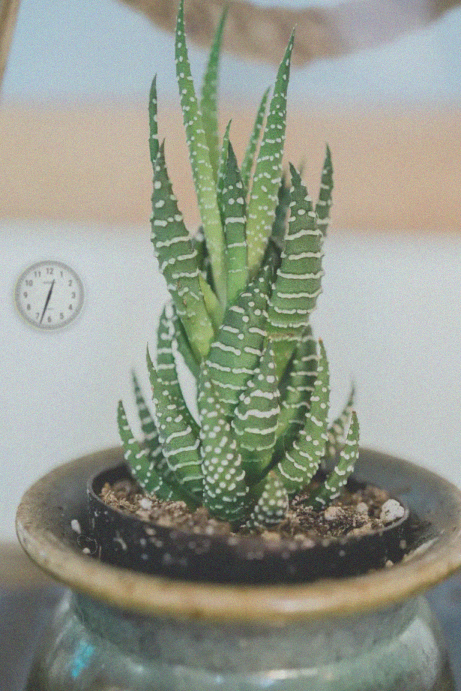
12h33
